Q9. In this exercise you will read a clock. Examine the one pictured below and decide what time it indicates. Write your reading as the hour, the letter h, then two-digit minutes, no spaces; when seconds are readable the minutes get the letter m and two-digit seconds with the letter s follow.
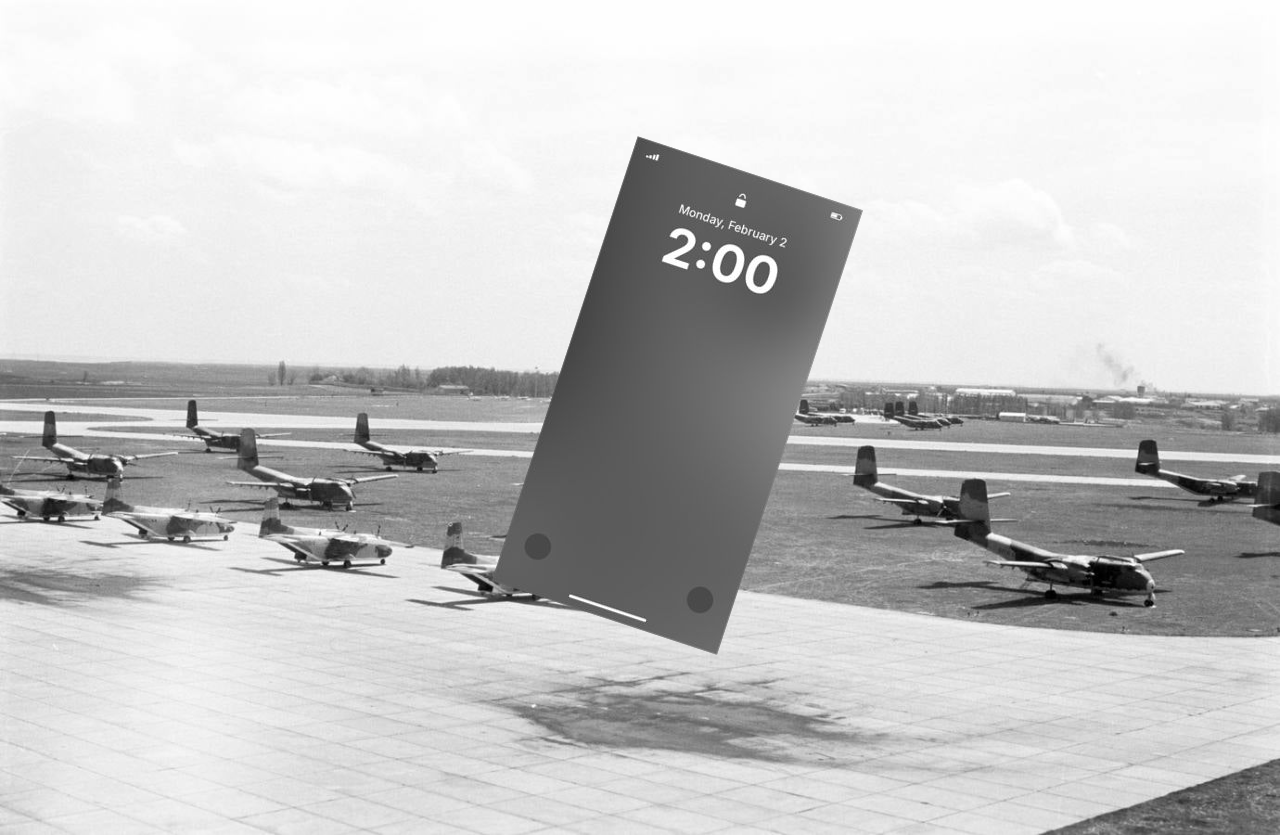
2h00
